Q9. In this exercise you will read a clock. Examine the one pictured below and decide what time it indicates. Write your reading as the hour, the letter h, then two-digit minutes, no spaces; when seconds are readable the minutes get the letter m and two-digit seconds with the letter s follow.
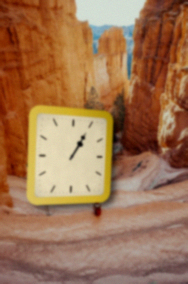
1h05
